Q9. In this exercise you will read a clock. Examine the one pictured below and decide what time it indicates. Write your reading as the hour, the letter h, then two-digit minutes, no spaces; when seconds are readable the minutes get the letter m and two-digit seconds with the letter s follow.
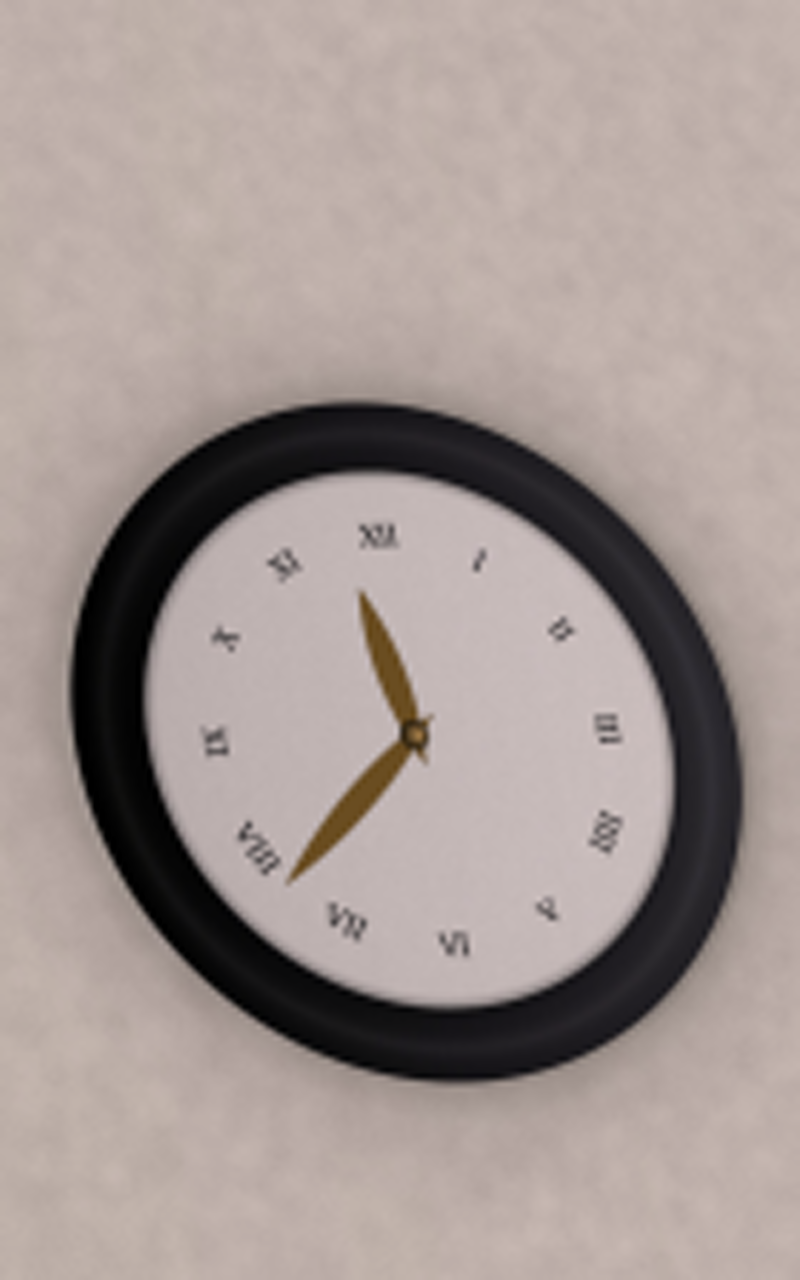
11h38
